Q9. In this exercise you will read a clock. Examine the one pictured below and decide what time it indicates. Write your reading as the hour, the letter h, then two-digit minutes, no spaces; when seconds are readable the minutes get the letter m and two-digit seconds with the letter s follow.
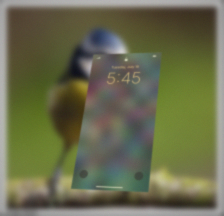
5h45
